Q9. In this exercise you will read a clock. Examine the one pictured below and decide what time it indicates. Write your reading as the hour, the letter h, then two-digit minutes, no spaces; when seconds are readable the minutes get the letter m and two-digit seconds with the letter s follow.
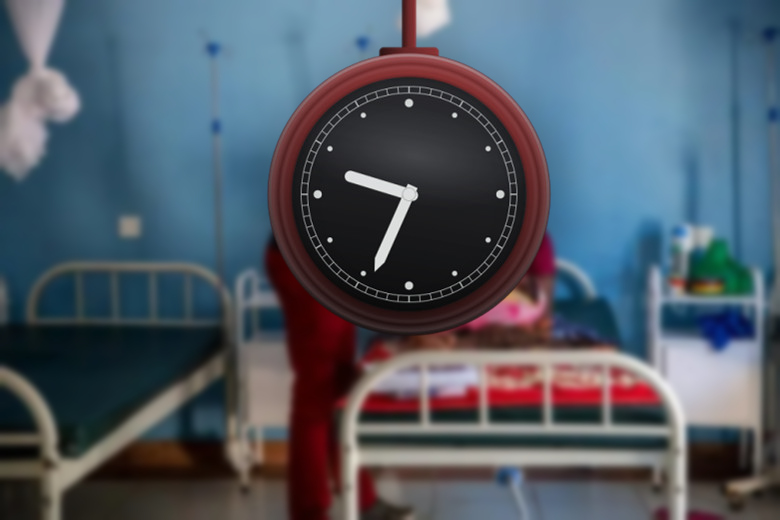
9h34
